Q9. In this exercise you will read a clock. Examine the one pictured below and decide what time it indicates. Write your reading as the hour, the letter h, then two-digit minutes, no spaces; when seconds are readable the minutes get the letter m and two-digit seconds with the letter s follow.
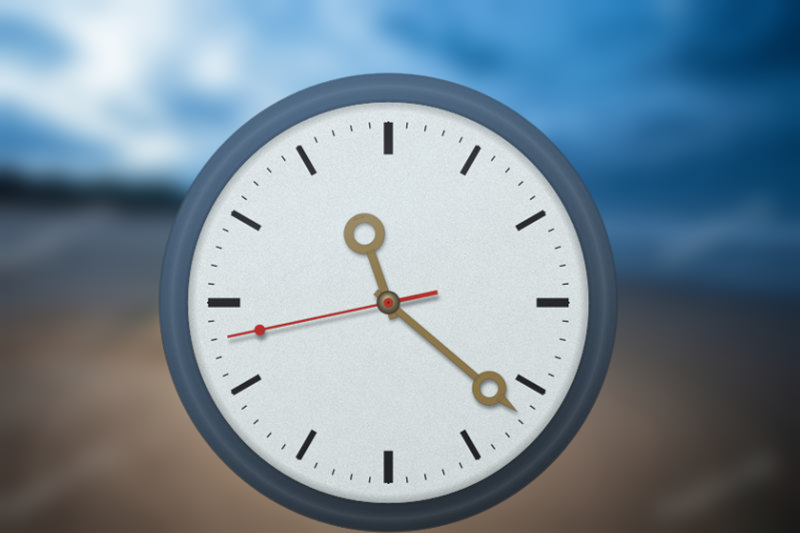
11h21m43s
